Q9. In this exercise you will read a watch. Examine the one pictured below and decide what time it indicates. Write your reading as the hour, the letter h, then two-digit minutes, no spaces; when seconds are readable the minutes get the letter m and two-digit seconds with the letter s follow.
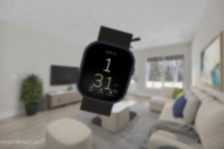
1h31
